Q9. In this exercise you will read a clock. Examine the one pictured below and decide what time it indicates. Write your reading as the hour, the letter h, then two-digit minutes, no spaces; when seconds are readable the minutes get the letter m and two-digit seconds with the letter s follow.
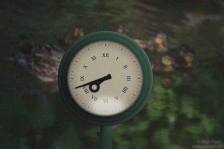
7h42
